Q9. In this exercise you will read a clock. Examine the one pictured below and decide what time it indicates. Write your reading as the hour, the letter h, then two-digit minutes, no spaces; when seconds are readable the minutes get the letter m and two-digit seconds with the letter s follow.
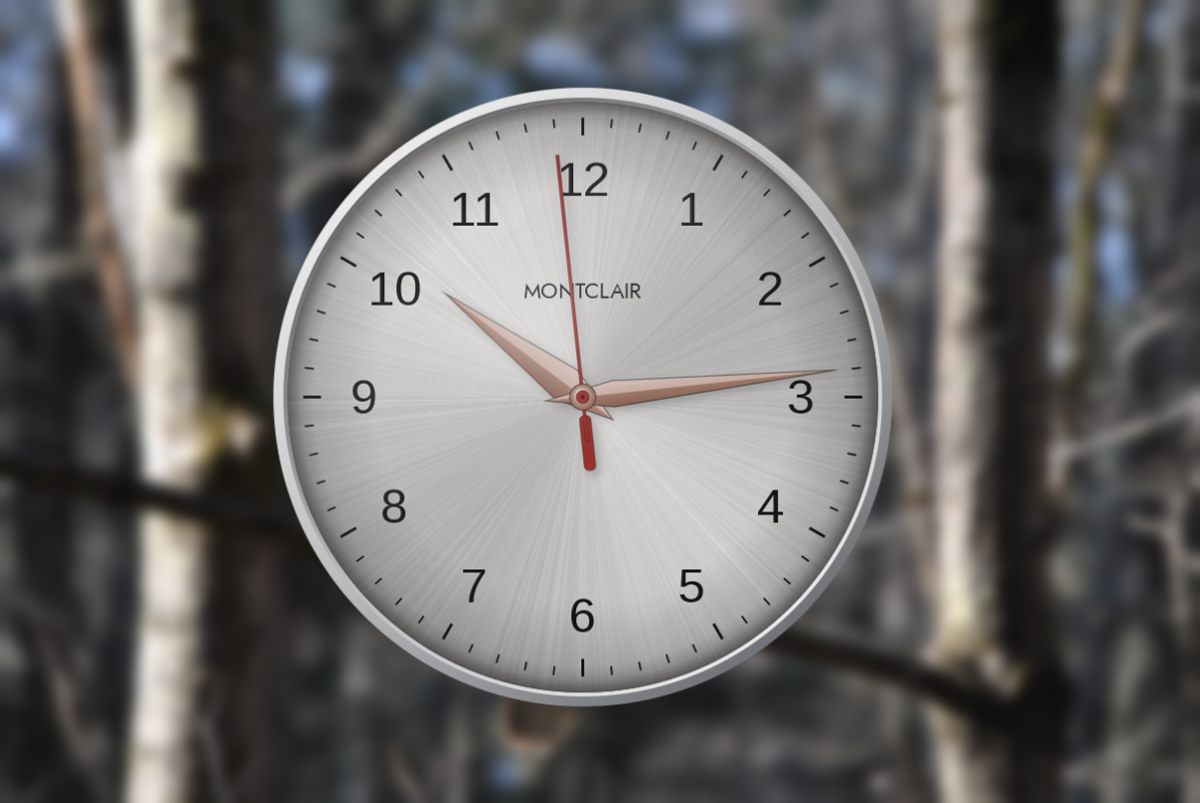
10h13m59s
